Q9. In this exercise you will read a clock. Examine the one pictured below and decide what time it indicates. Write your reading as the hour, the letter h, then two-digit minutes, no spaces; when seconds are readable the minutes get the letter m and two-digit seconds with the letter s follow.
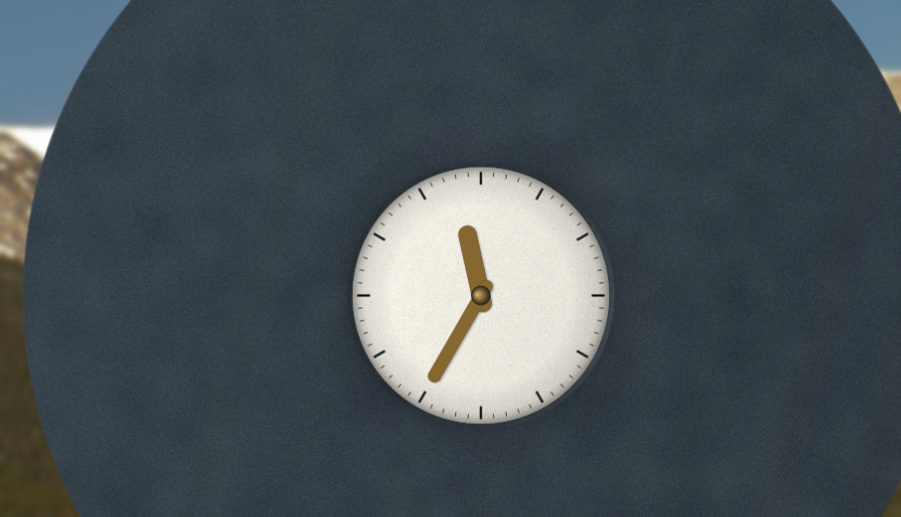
11h35
